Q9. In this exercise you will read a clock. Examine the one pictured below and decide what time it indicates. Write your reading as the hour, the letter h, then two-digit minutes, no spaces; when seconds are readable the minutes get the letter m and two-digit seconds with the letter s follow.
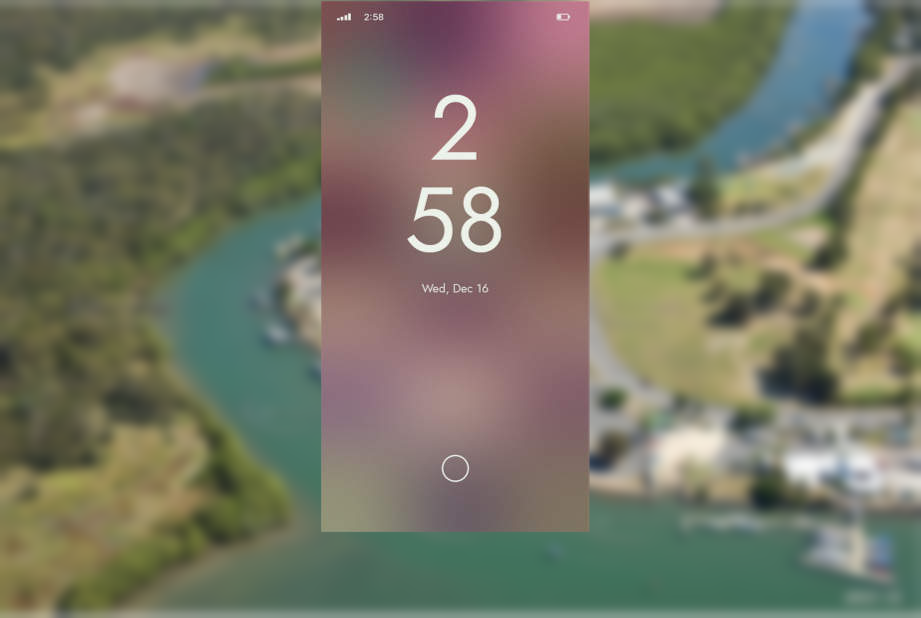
2h58
